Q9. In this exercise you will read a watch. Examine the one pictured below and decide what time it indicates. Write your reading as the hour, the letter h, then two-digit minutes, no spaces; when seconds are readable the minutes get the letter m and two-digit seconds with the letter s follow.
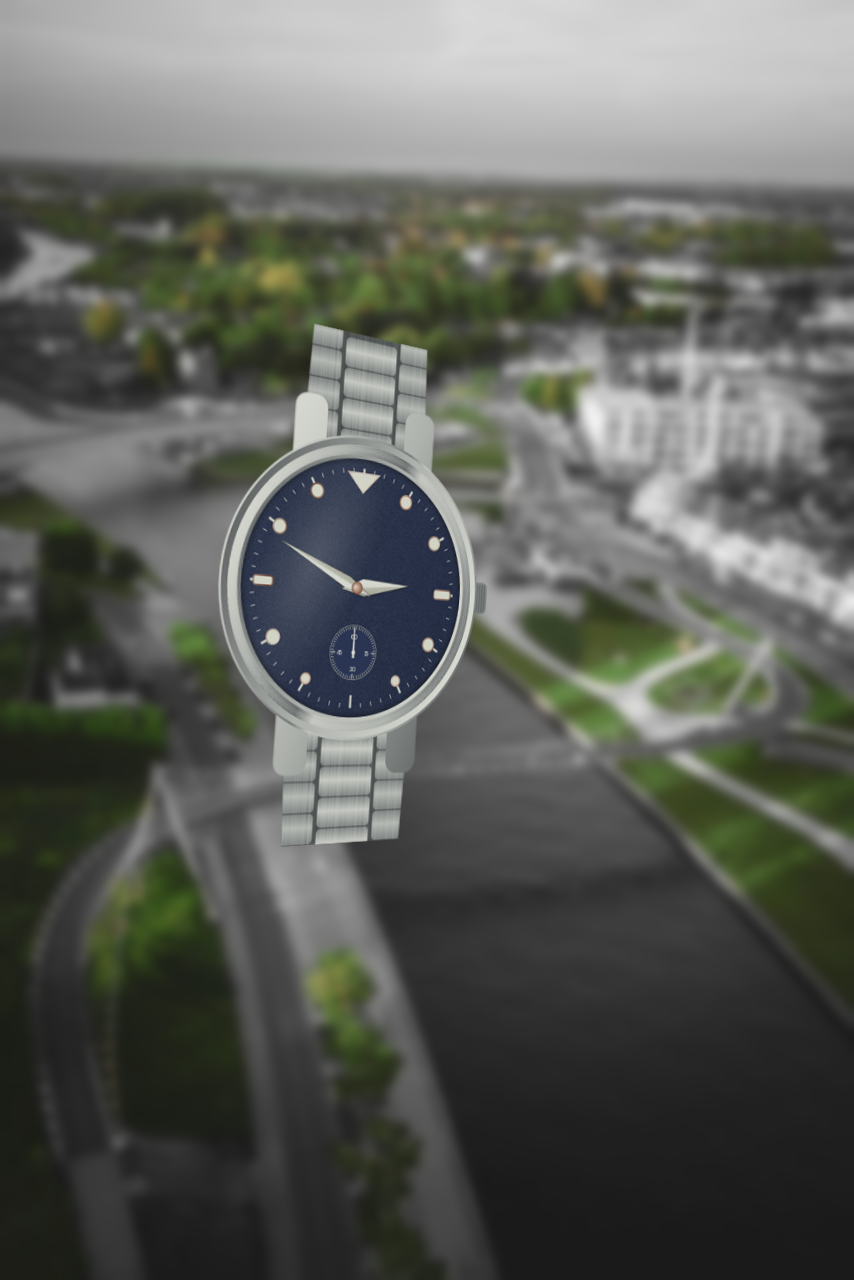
2h49
